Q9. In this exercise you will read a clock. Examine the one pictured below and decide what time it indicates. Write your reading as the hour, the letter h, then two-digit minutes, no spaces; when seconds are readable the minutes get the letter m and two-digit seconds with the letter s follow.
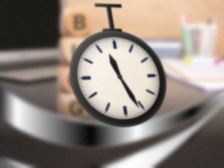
11h26
